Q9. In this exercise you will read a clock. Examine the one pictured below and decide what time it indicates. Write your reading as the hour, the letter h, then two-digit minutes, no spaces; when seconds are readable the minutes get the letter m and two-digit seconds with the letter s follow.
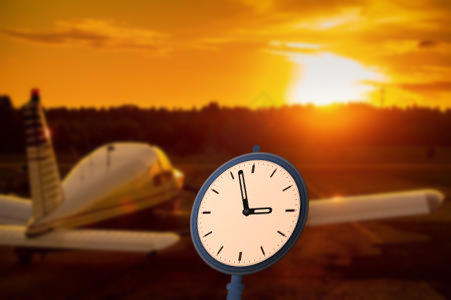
2h57
